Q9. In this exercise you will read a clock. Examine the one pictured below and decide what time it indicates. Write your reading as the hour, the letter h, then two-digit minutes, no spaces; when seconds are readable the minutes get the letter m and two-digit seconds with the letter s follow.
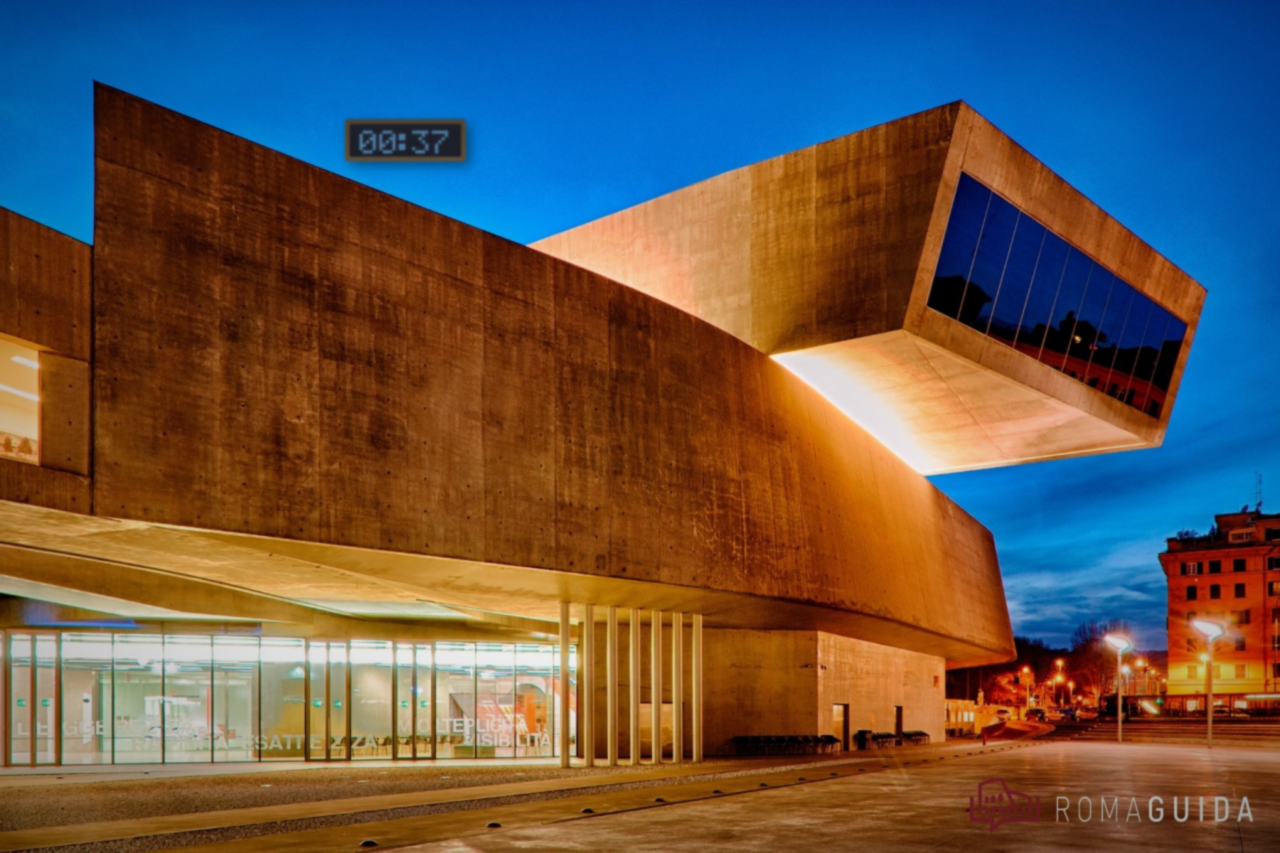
0h37
